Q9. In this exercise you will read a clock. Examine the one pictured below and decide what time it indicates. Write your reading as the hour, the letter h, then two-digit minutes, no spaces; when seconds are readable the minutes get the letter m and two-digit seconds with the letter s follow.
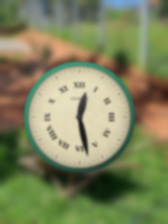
12h28
